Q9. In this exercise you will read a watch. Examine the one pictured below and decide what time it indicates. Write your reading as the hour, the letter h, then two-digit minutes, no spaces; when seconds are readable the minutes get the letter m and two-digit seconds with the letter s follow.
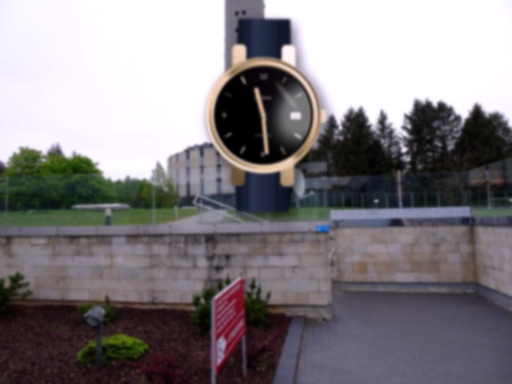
11h29
